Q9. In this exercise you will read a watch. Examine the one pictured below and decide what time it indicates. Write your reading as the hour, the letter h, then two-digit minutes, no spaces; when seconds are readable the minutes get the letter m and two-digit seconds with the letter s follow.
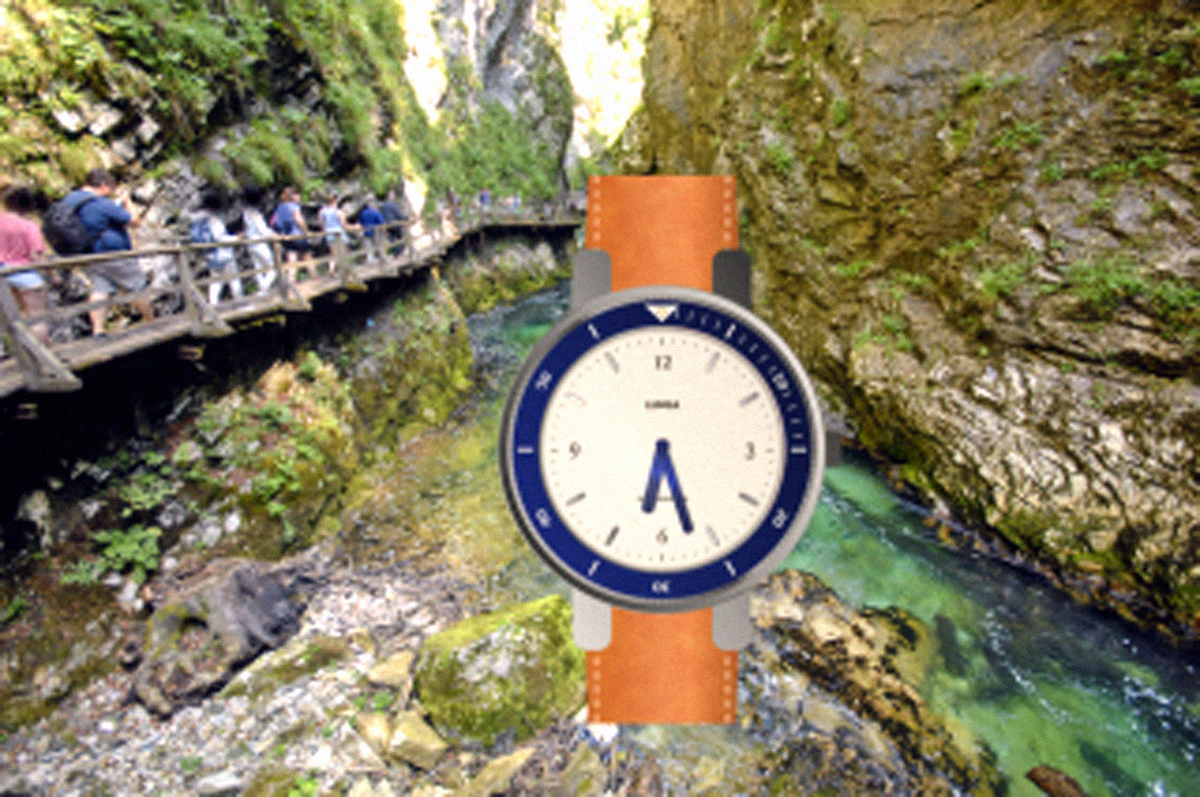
6h27
